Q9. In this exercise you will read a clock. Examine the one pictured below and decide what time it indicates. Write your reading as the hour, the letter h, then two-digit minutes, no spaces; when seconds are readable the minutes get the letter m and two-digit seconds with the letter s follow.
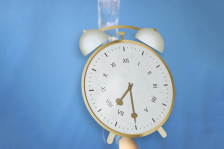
7h30
